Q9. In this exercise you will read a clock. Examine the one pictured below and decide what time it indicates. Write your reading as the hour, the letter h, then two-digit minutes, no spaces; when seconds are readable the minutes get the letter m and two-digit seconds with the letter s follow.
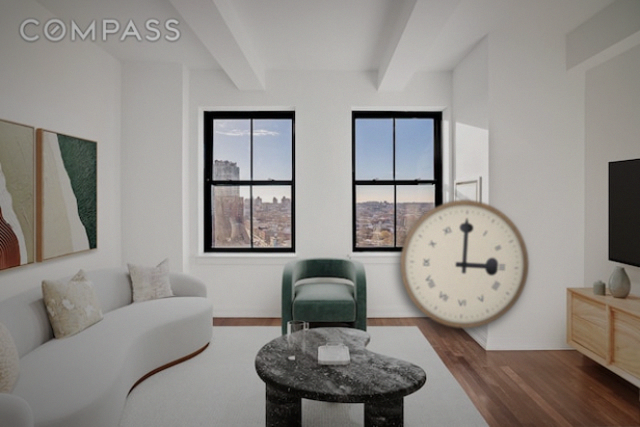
3h00
